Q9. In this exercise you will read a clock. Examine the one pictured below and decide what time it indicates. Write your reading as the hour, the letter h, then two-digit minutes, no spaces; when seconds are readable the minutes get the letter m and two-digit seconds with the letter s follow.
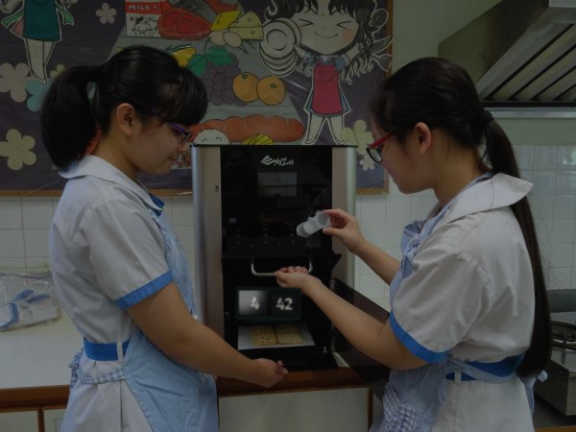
4h42
